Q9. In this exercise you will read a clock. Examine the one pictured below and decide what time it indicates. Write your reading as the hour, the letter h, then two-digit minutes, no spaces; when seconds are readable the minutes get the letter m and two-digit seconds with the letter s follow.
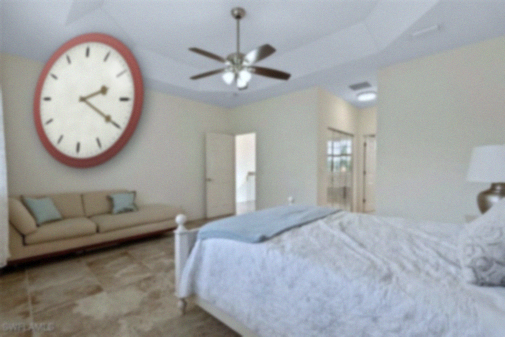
2h20
